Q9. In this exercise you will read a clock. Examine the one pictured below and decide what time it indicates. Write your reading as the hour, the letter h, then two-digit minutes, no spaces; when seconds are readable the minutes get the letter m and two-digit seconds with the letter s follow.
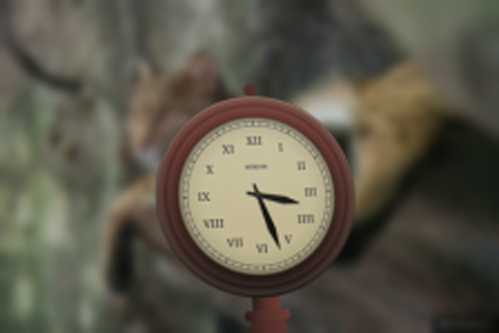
3h27
